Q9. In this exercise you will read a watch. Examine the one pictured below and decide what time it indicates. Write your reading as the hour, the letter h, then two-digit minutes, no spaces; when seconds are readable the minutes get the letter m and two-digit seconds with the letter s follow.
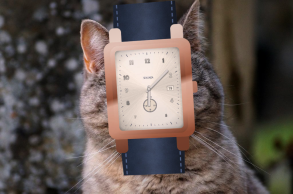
6h08
